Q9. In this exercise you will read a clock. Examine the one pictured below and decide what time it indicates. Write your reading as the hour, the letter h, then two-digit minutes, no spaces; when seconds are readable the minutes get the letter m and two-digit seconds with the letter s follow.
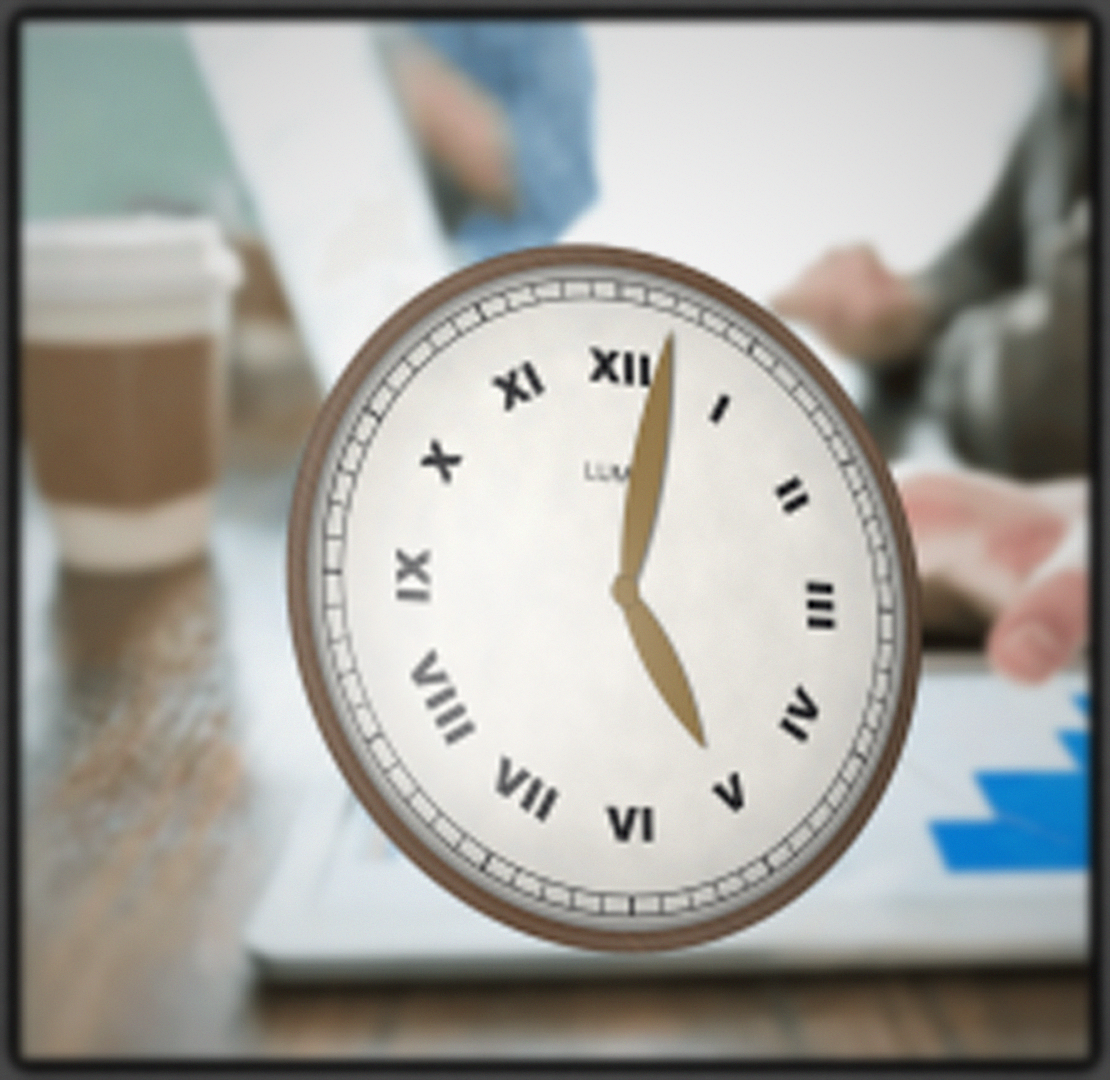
5h02
